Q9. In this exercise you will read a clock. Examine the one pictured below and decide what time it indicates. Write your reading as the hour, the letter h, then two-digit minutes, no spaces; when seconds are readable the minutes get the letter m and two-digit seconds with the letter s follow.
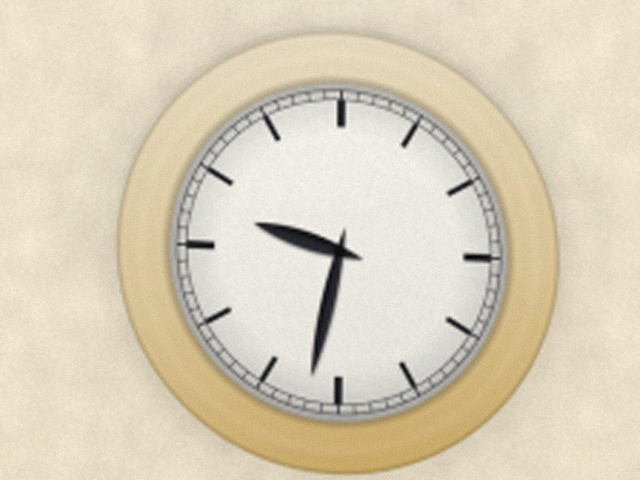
9h32
